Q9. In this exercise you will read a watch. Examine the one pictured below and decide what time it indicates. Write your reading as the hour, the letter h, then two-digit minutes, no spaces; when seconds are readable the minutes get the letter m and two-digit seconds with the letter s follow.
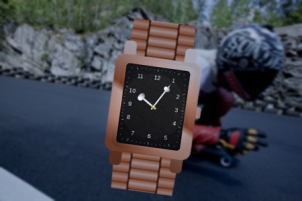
10h05
